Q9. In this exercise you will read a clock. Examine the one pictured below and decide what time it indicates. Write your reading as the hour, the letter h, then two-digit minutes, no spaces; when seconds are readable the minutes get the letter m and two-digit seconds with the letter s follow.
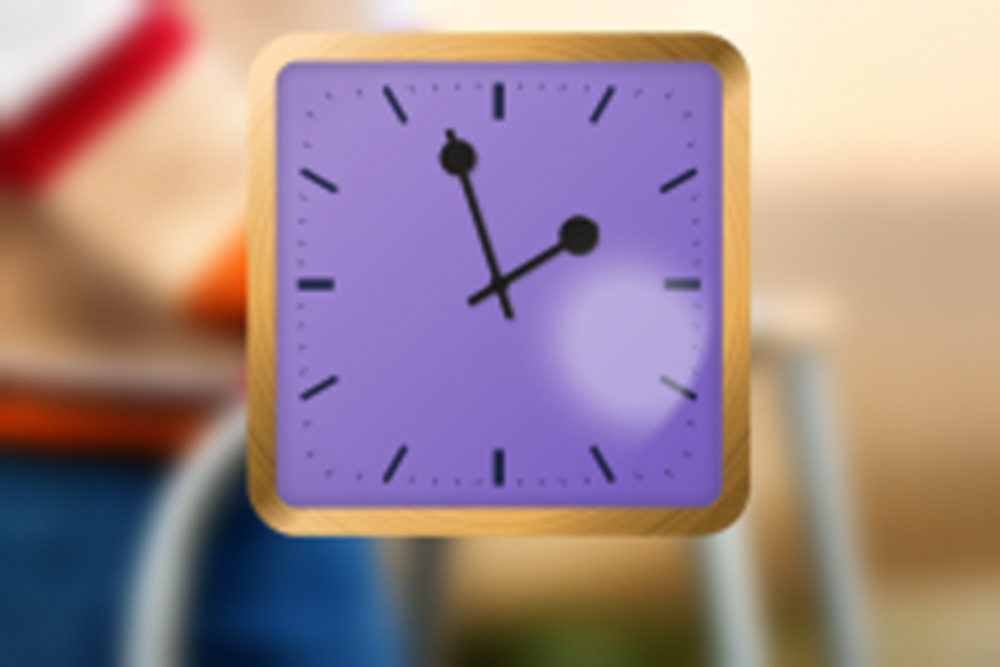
1h57
